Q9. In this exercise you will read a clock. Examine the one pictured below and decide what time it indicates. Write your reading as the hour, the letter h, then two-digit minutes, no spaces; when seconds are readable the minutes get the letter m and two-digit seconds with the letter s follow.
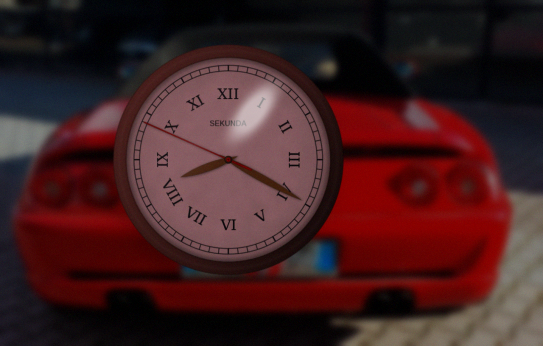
8h19m49s
